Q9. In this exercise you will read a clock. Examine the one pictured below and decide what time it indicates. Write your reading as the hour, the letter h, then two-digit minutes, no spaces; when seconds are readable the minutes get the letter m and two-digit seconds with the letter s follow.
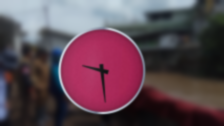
9h29
